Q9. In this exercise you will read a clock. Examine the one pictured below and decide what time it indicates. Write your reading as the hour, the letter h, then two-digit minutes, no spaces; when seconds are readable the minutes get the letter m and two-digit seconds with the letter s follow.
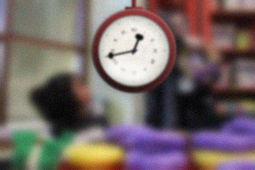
12h43
